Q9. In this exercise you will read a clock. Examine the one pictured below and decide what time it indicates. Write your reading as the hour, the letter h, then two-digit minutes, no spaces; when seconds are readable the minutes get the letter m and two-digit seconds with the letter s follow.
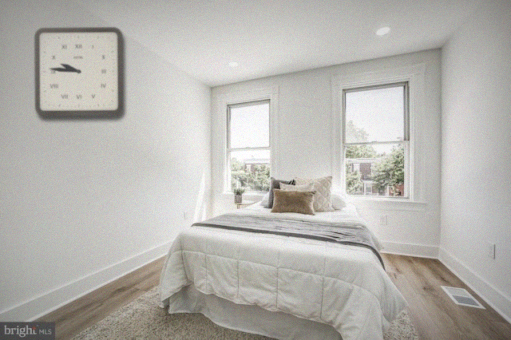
9h46
